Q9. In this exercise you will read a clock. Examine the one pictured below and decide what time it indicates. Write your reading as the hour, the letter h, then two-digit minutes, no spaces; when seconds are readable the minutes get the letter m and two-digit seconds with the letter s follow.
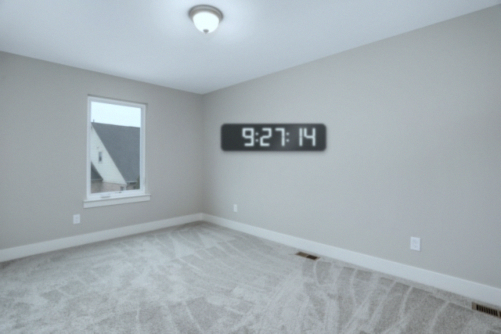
9h27m14s
